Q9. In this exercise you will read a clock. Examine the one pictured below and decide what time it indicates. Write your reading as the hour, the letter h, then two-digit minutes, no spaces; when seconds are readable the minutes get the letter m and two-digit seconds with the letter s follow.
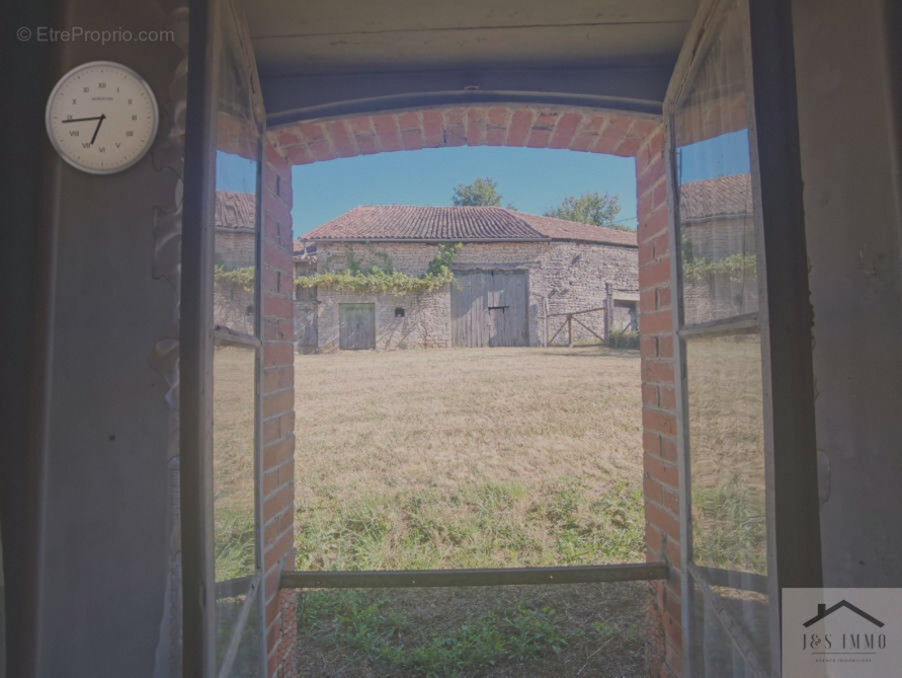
6h44
